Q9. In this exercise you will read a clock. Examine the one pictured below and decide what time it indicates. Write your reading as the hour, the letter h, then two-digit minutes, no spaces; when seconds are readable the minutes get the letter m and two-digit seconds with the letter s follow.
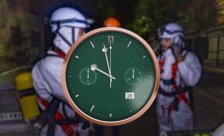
9h58
